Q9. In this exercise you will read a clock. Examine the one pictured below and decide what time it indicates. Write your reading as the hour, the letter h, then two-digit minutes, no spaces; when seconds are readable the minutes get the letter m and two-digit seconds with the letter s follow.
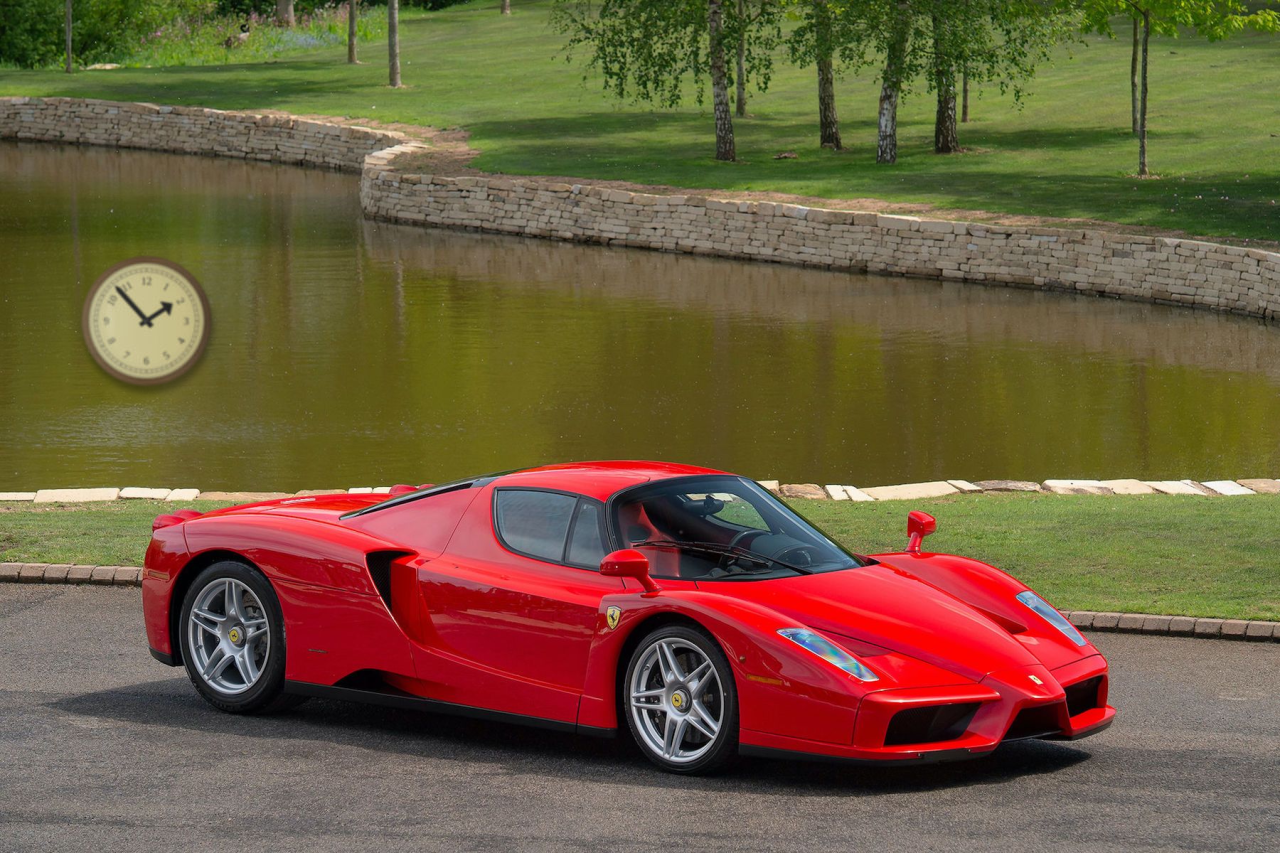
1h53
